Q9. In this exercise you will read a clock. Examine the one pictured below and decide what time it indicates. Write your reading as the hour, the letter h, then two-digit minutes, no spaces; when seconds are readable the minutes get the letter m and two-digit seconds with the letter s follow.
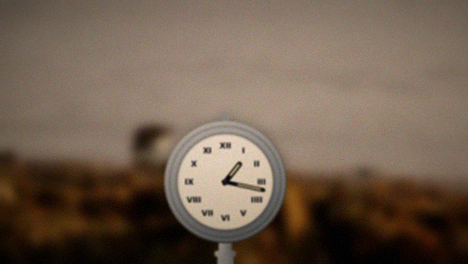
1h17
